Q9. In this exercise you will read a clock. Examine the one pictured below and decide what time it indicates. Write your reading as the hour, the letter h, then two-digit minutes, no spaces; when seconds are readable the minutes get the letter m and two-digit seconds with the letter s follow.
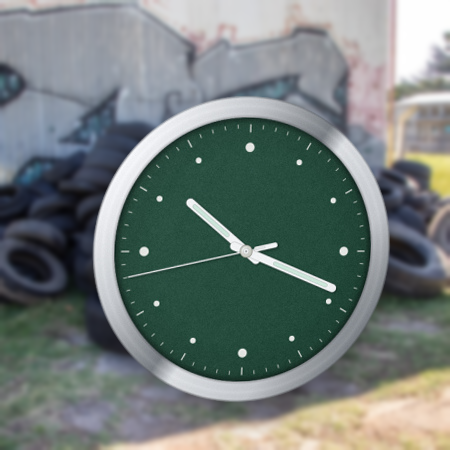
10h18m43s
